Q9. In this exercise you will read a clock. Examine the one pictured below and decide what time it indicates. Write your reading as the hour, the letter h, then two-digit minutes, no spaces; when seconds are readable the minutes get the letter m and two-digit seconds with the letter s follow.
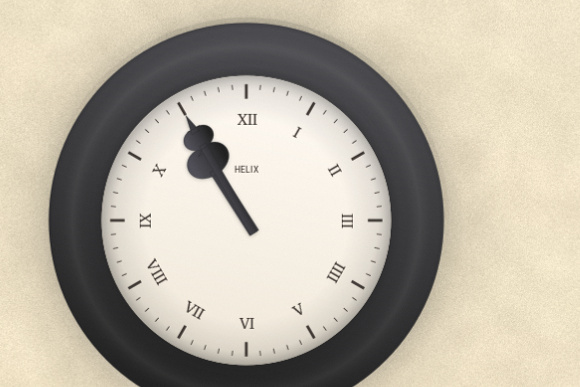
10h55
